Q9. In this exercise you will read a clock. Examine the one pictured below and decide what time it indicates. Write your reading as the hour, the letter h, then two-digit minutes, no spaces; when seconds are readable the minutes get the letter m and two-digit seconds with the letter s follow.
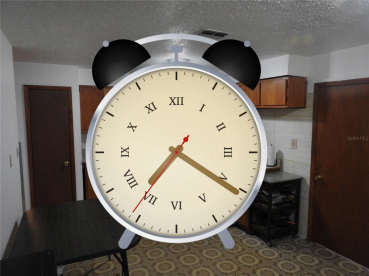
7h20m36s
